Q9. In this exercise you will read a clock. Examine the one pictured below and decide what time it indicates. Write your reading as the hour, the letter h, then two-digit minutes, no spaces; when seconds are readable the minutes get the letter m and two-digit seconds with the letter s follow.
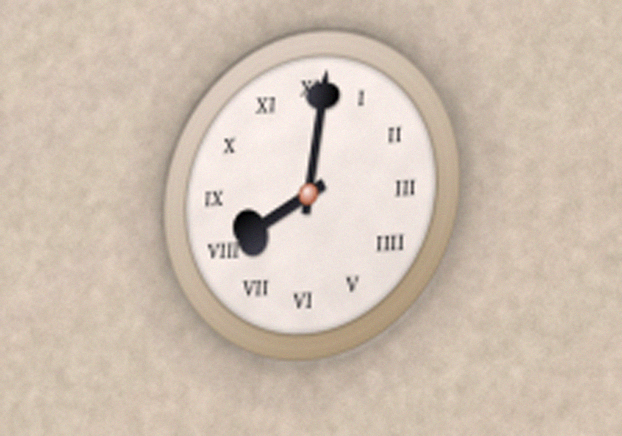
8h01
